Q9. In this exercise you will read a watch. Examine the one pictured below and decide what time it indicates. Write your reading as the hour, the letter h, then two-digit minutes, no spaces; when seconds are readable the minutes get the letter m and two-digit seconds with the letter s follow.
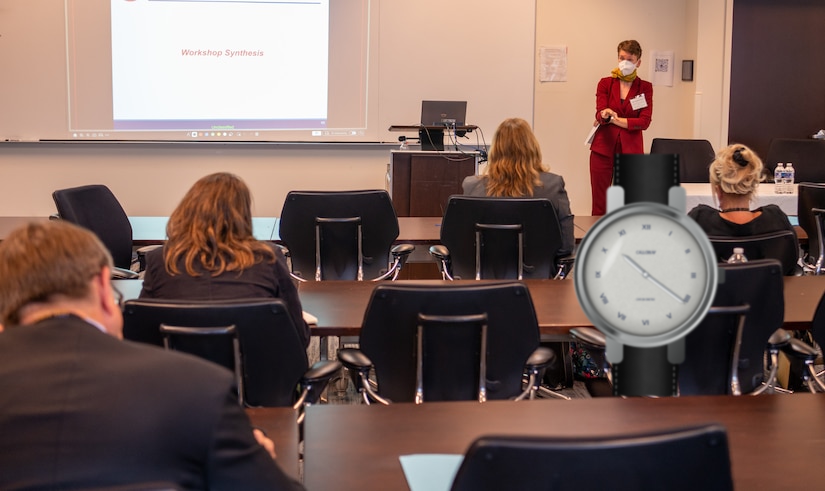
10h21
